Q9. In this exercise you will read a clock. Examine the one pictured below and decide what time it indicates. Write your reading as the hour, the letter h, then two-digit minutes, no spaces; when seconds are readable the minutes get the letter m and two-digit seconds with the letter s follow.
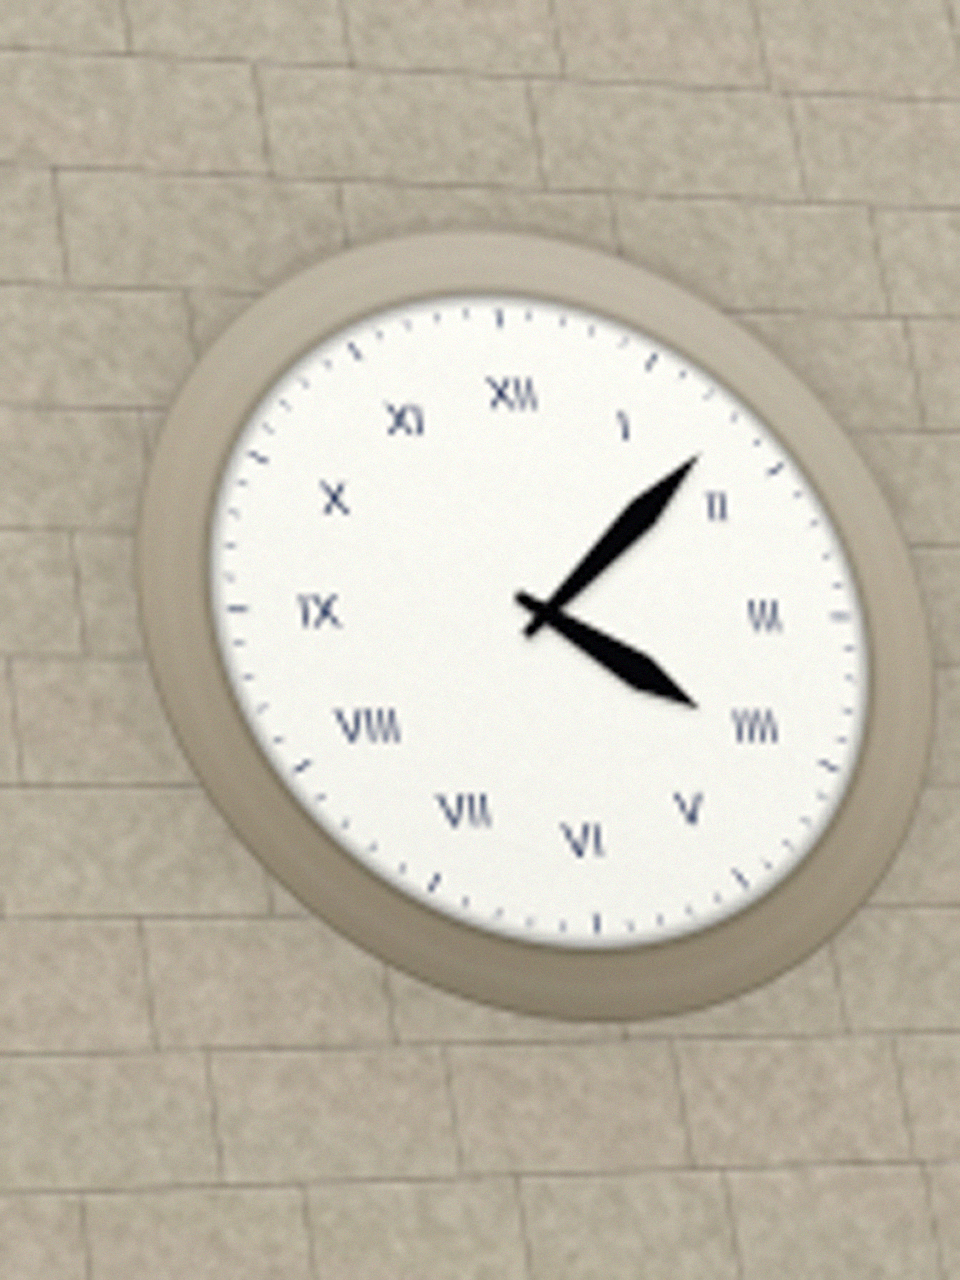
4h08
